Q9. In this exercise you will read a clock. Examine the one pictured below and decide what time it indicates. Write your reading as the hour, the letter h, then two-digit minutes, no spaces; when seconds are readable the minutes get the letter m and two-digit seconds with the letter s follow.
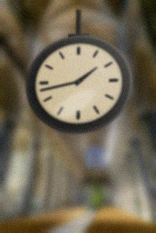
1h43
